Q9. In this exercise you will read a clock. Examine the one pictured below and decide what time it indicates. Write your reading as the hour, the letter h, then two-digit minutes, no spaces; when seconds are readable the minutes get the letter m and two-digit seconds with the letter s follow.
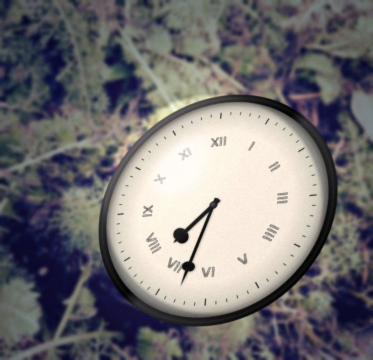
7h33
